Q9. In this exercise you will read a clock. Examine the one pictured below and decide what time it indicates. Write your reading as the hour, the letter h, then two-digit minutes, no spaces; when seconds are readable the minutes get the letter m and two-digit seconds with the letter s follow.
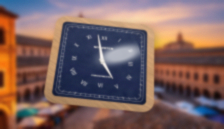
4h58
